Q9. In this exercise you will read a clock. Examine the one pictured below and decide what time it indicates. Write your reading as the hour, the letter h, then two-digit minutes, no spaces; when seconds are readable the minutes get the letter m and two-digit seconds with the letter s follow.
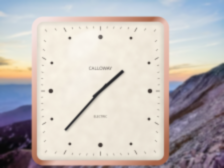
1h37
